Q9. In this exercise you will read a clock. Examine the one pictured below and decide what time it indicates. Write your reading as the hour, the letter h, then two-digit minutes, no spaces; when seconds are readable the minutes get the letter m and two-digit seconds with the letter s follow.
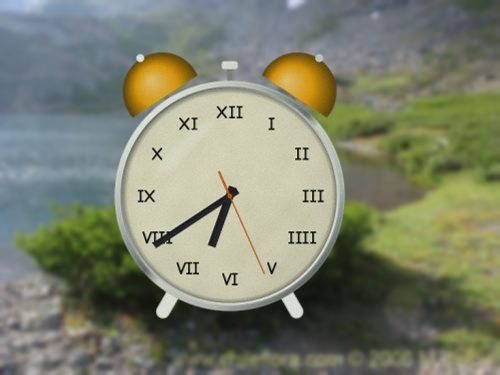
6h39m26s
